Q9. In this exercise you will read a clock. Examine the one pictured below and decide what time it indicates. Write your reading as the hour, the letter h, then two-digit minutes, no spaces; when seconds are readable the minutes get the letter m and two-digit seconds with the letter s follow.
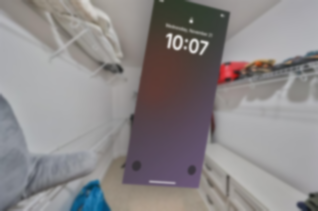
10h07
